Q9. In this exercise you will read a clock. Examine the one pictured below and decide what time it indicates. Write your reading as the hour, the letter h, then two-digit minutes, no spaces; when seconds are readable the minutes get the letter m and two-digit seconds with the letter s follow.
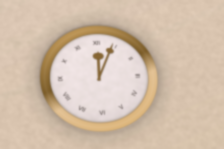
12h04
